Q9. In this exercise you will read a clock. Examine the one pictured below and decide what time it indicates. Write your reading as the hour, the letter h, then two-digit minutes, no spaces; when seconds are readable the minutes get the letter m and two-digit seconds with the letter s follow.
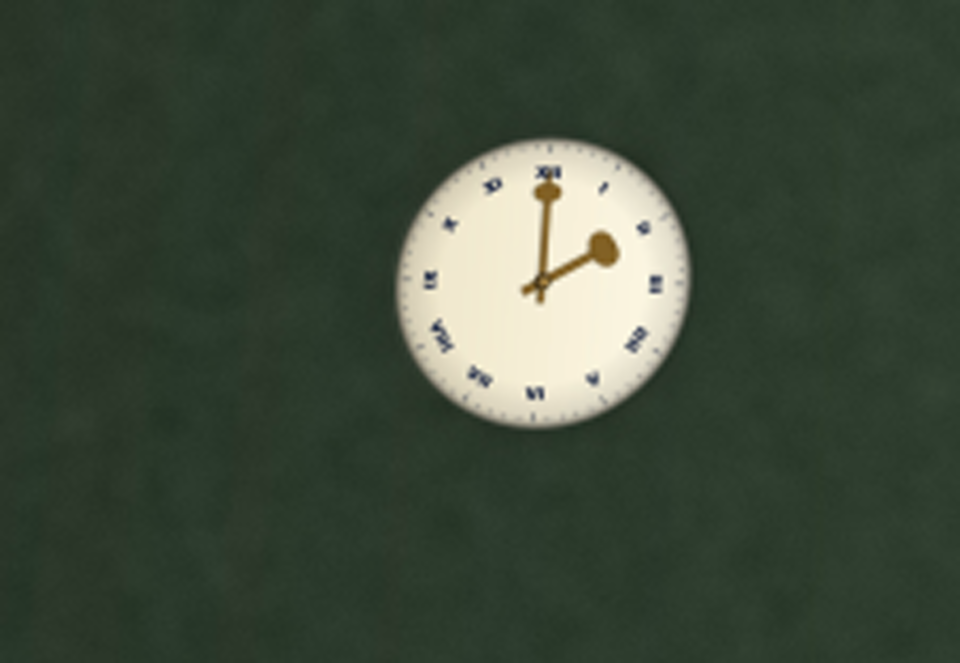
2h00
